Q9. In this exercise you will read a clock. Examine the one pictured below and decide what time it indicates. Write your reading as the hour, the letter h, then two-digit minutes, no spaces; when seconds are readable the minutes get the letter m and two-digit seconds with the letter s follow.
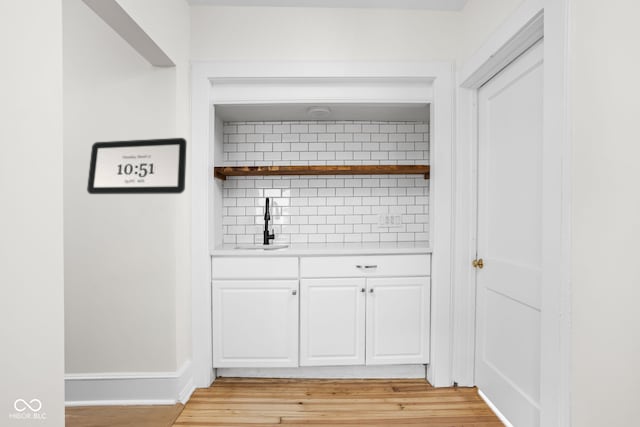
10h51
